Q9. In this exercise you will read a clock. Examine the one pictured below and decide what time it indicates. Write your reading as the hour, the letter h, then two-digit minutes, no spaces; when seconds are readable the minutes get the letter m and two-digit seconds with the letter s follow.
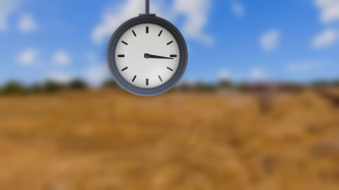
3h16
